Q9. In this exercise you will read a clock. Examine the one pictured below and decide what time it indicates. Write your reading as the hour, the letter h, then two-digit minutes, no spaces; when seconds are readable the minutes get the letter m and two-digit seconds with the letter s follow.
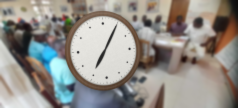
7h05
